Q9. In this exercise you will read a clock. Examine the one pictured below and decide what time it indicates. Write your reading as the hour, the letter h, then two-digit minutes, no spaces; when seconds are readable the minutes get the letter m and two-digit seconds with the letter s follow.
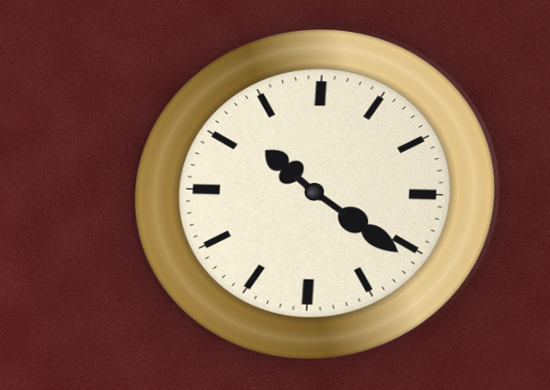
10h21
